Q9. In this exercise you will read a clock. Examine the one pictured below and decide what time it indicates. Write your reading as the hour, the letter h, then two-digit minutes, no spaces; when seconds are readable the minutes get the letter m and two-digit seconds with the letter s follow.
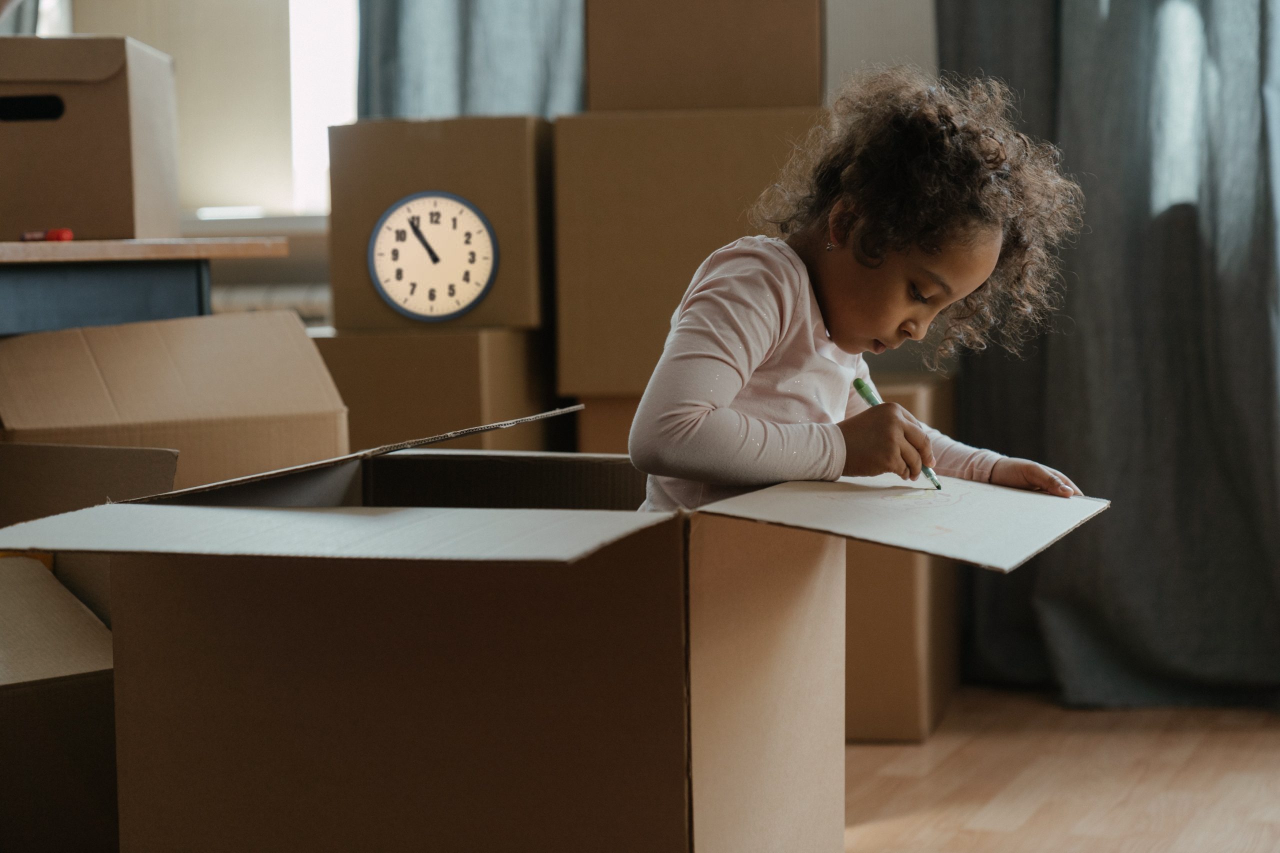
10h54
